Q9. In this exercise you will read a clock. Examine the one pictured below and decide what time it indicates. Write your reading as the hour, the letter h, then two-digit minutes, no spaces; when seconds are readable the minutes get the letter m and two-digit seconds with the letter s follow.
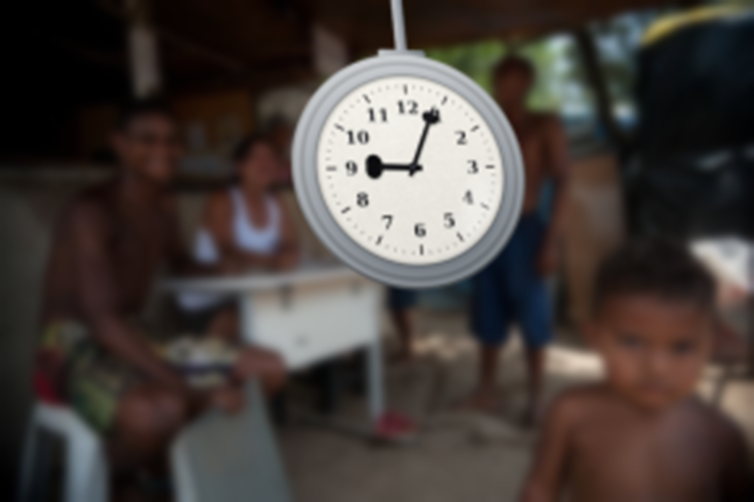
9h04
